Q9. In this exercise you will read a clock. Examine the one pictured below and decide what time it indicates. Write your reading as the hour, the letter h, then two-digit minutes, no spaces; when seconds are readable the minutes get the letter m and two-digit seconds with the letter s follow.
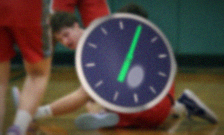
7h05
